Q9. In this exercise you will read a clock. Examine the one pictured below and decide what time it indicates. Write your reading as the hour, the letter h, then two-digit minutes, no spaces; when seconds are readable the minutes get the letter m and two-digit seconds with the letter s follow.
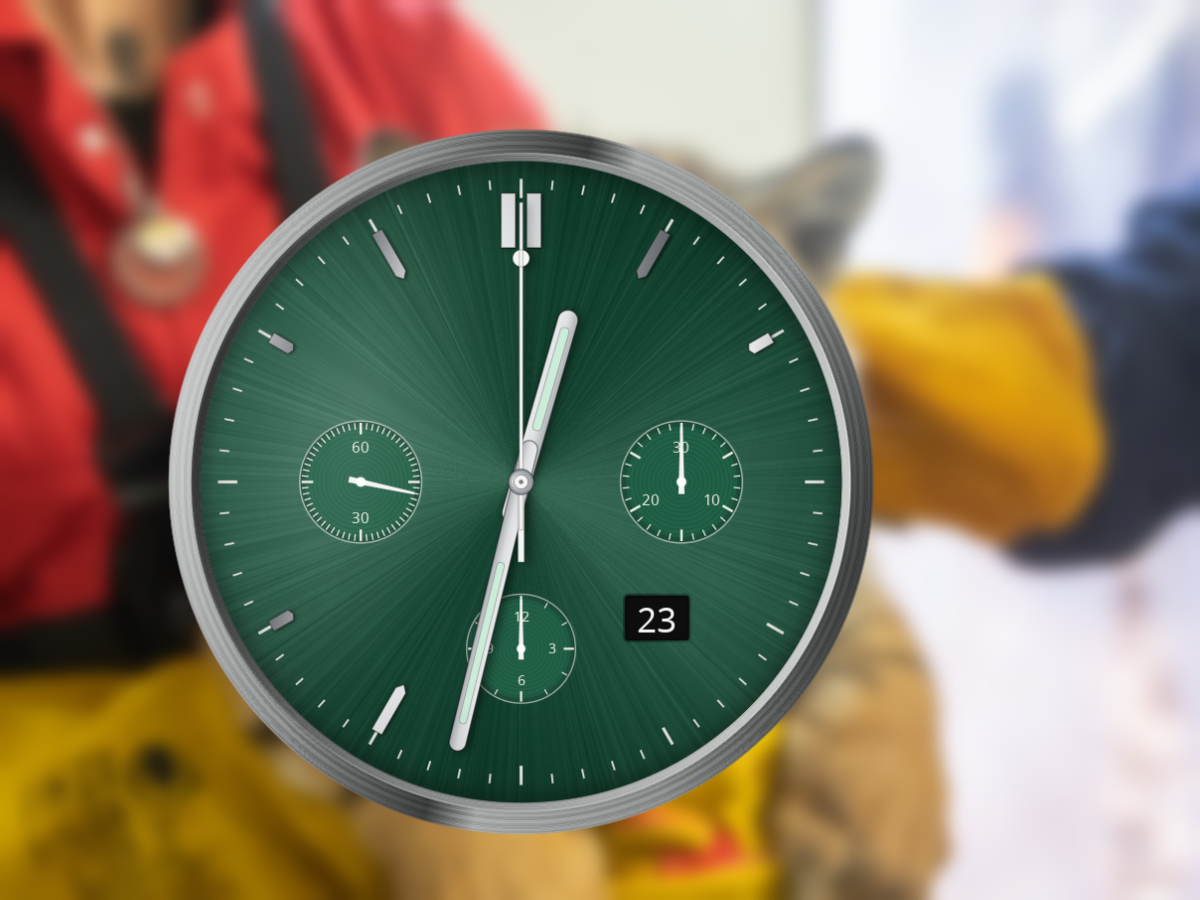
12h32m17s
